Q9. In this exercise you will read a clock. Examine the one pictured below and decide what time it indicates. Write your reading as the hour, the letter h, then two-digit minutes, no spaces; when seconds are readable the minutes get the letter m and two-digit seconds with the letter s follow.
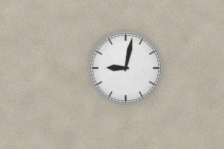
9h02
